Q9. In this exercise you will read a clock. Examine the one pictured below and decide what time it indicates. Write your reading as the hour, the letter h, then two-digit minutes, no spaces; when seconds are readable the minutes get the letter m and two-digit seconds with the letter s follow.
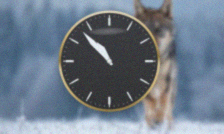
10h53
